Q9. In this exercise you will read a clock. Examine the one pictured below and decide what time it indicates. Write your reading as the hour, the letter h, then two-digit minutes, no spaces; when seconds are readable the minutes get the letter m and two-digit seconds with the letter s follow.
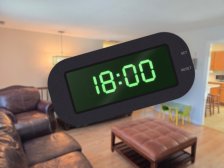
18h00
